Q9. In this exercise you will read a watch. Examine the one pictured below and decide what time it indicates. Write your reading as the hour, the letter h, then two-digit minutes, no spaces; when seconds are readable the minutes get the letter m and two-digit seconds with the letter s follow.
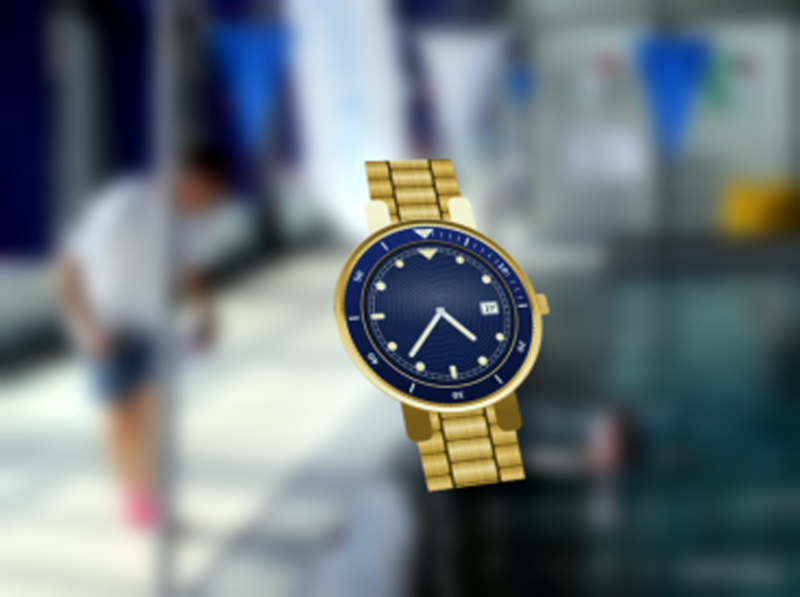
4h37
